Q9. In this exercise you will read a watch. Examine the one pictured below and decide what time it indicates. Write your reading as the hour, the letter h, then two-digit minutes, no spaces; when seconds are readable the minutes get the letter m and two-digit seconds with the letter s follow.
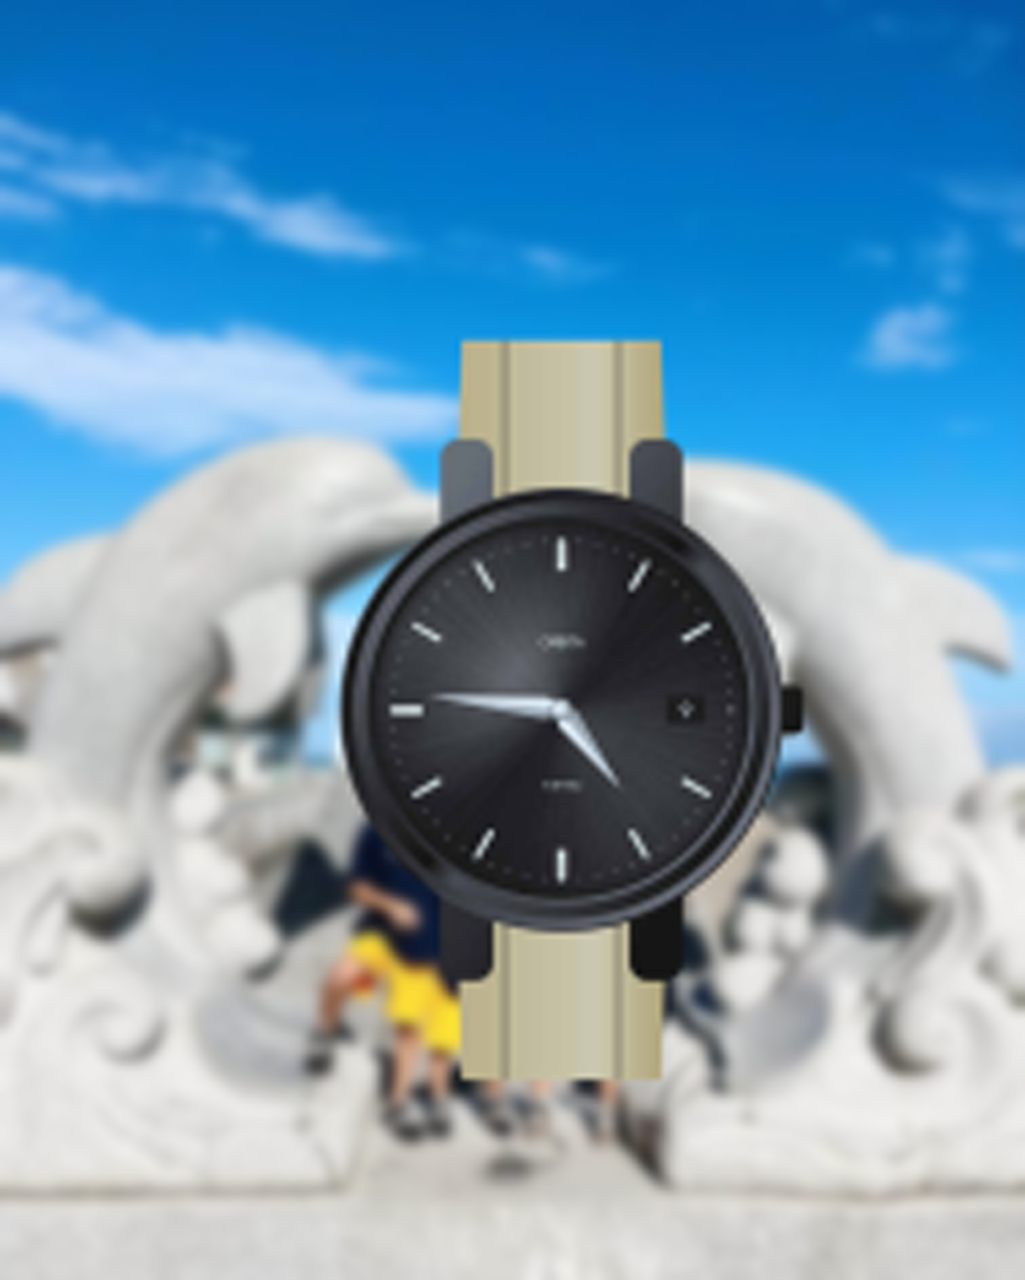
4h46
